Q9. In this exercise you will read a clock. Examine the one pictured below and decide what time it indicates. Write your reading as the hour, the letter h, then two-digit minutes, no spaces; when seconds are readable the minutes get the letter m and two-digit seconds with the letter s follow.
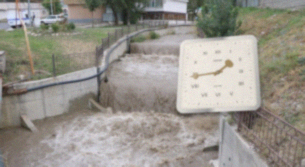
1h44
